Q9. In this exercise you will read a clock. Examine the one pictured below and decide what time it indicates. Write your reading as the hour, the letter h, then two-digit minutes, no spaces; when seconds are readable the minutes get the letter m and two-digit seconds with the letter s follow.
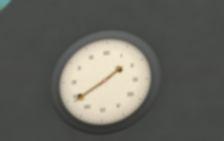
1h39
